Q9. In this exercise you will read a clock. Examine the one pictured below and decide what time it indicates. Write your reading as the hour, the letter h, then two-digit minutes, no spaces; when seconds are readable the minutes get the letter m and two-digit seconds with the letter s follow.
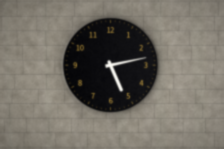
5h13
